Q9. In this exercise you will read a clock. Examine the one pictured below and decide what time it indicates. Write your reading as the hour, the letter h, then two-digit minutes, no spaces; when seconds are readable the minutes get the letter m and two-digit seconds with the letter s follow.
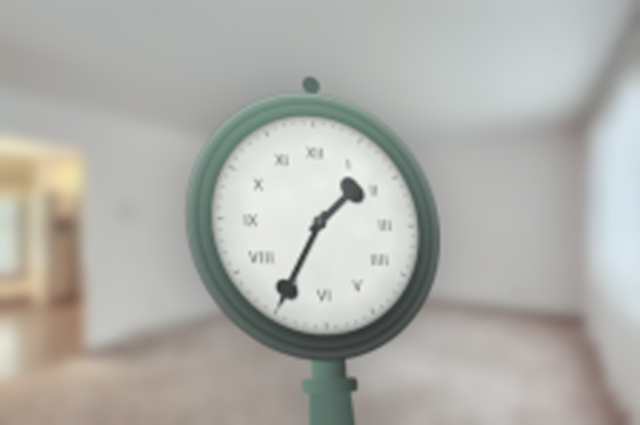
1h35
